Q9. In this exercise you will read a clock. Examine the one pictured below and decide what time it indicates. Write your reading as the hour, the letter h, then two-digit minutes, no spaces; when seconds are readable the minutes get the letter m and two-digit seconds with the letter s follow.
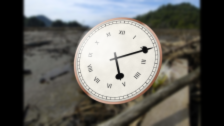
5h11
